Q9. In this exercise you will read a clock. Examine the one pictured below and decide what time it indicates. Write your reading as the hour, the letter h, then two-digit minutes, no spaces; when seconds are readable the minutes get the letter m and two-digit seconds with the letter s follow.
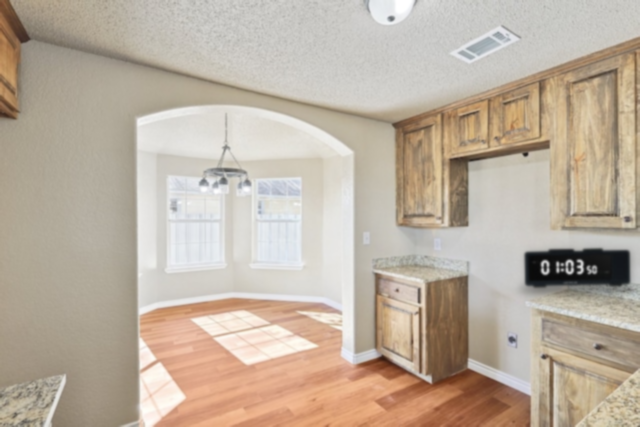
1h03
